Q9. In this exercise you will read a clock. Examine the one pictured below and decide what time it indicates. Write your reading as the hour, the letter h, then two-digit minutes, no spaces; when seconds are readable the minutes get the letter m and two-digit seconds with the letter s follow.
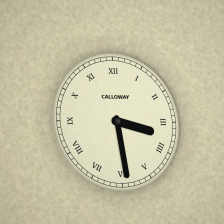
3h29
